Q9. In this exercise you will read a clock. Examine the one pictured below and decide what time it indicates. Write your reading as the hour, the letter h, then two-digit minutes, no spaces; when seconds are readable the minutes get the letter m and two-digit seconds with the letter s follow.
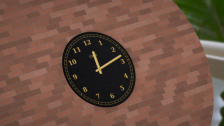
12h13
